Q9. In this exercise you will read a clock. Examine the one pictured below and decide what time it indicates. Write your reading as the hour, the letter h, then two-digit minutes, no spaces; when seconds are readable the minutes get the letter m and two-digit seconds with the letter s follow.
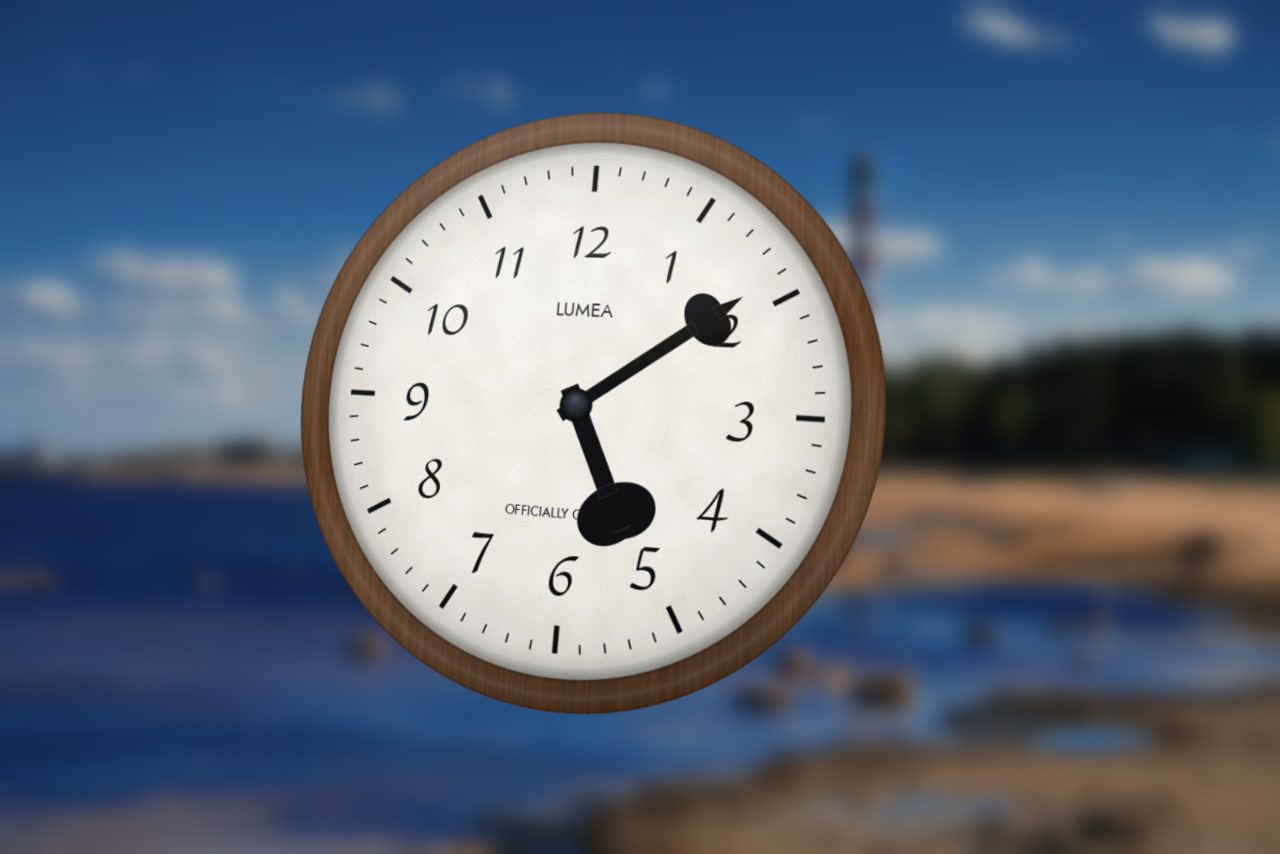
5h09
